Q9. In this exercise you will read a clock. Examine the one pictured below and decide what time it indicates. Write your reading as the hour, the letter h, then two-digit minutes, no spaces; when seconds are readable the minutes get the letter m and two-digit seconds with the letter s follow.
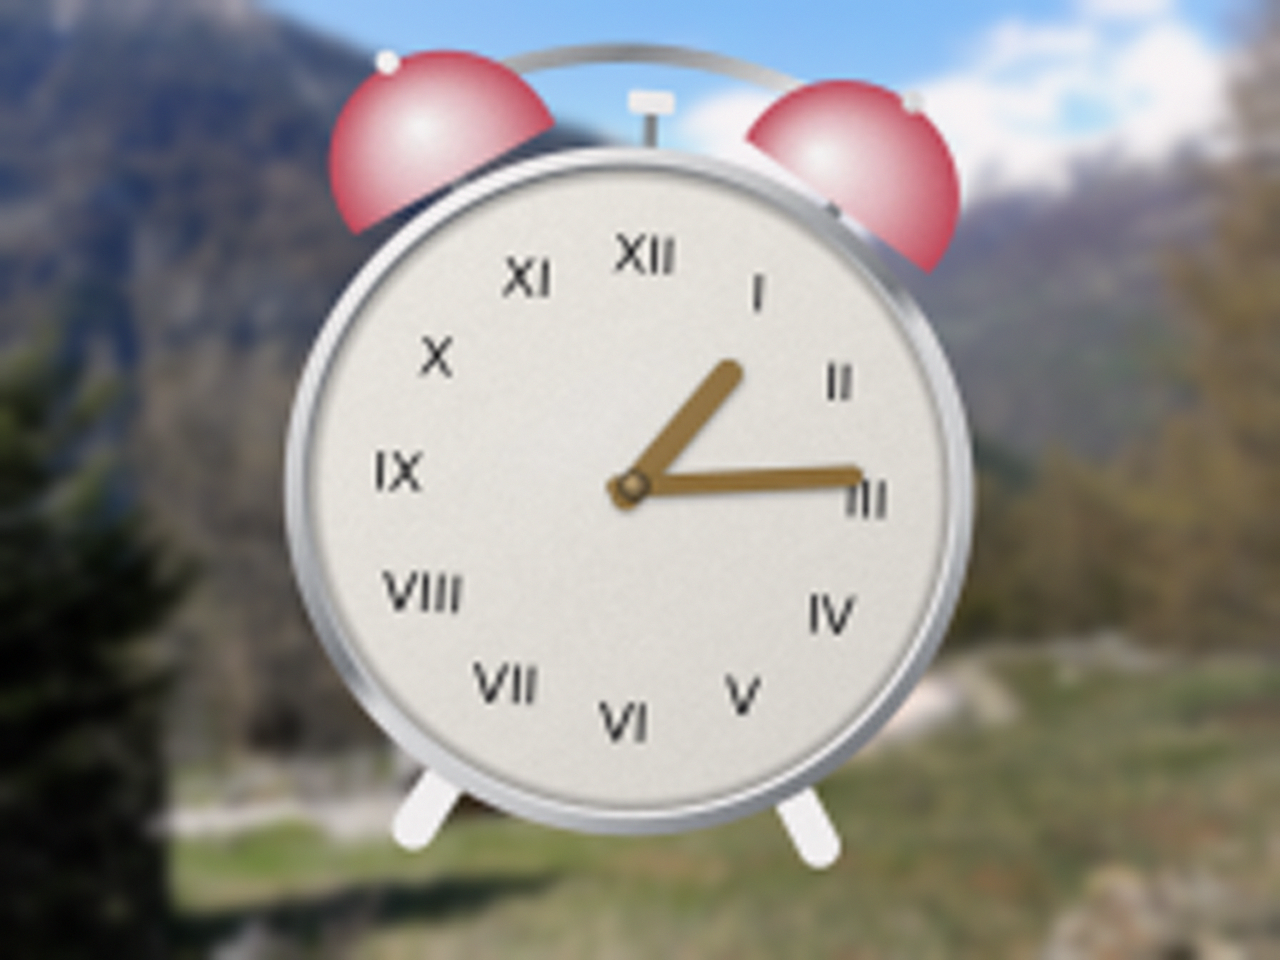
1h14
